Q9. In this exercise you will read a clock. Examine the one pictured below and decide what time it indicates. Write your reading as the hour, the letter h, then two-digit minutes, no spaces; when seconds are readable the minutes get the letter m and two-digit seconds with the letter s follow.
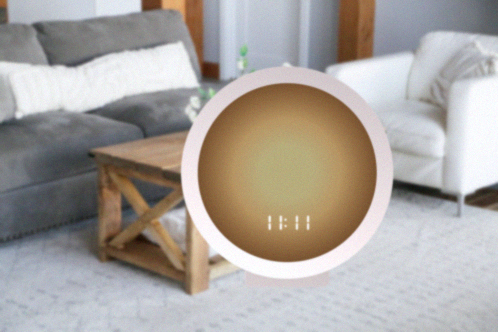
11h11
